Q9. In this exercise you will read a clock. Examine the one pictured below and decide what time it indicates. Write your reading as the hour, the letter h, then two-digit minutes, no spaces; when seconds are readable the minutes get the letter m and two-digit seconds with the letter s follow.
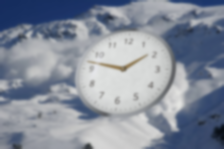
1h47
